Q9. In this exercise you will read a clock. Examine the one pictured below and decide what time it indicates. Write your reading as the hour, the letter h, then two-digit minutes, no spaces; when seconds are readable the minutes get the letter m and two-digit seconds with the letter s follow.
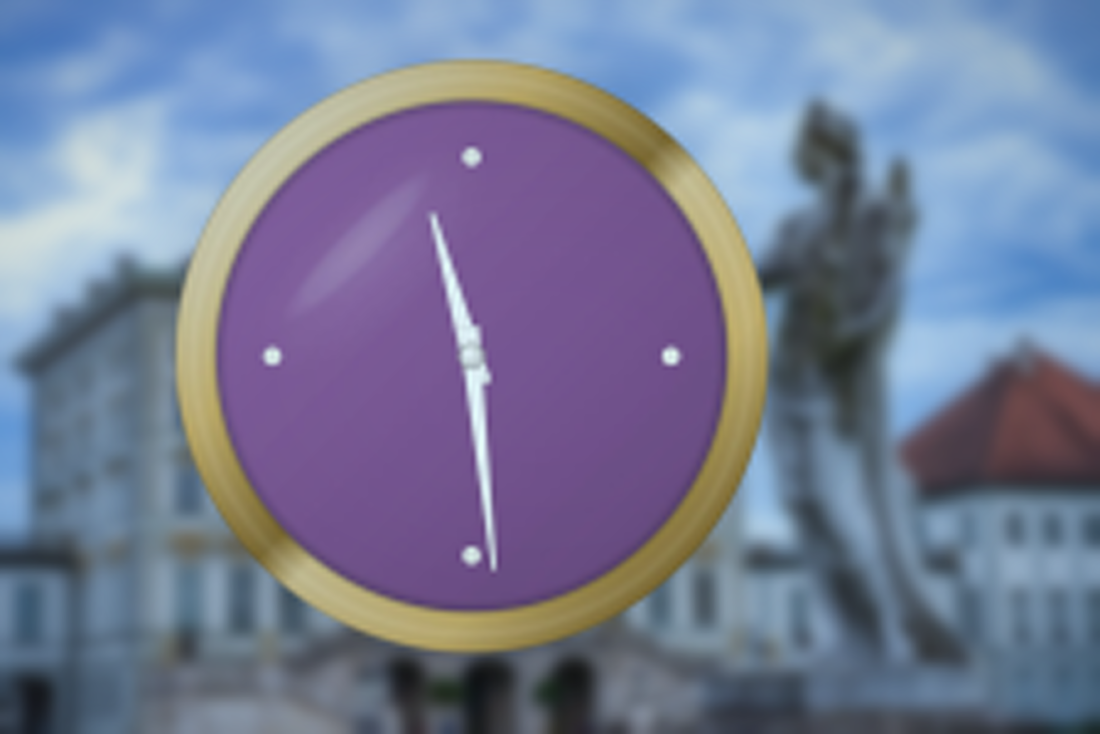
11h29
